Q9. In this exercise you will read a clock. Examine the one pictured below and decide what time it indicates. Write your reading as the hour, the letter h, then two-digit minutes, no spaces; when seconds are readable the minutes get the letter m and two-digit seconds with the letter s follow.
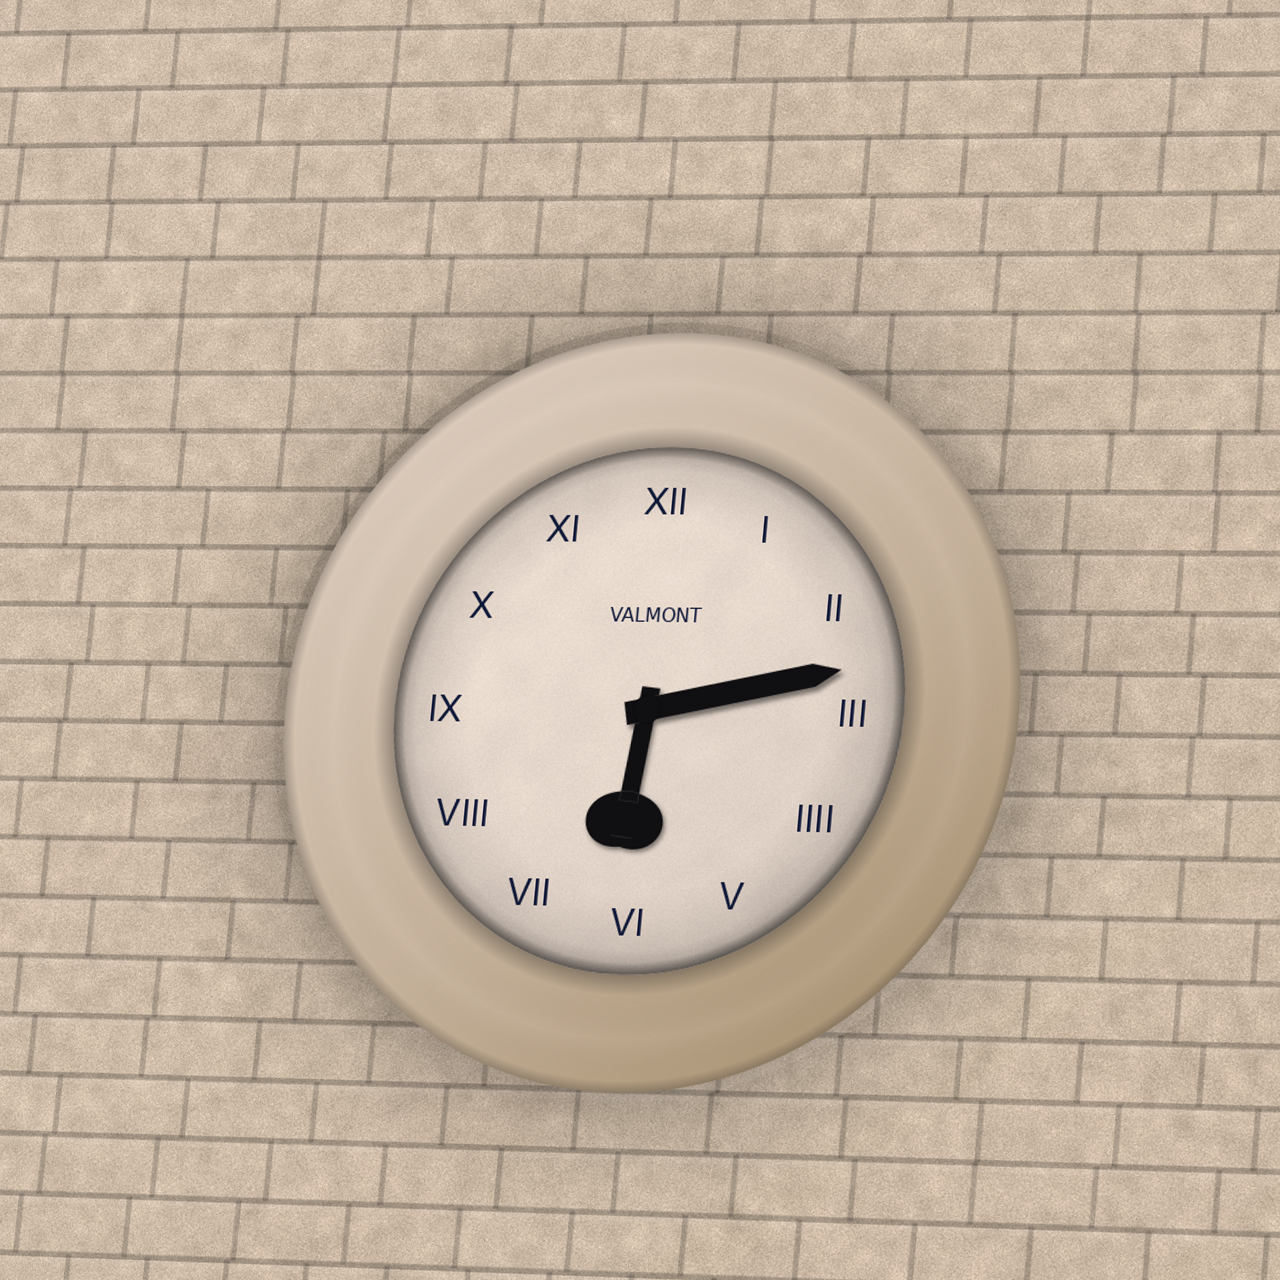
6h13
